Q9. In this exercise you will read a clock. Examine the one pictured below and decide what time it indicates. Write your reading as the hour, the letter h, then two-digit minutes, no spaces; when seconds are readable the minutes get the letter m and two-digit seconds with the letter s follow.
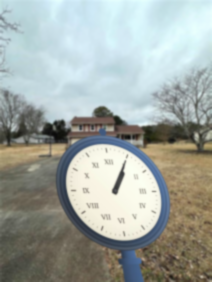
1h05
